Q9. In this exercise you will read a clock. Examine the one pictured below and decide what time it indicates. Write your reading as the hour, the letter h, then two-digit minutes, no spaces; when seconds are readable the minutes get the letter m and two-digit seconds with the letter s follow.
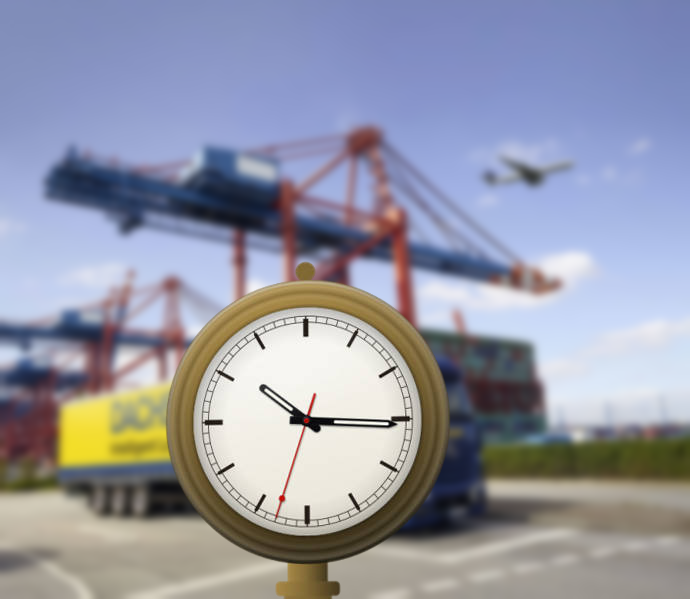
10h15m33s
